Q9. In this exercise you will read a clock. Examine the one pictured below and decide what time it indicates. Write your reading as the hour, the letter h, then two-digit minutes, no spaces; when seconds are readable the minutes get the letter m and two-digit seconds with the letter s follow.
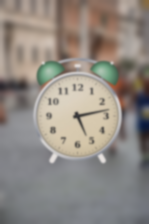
5h13
